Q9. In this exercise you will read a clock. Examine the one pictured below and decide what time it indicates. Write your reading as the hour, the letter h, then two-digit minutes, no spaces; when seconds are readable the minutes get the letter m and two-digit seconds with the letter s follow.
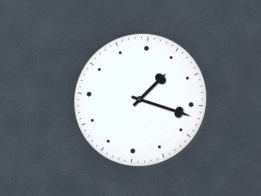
1h17
